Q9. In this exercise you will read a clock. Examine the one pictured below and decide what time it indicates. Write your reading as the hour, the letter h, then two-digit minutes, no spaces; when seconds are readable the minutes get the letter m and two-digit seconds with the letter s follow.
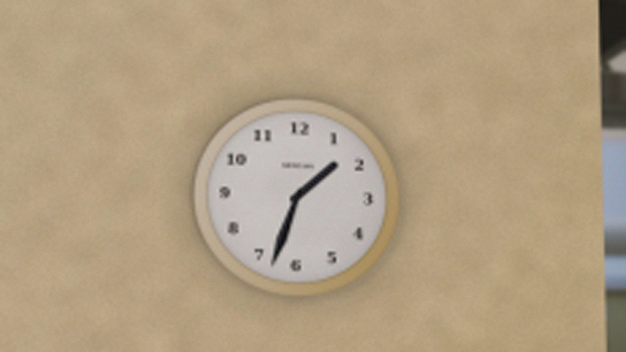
1h33
